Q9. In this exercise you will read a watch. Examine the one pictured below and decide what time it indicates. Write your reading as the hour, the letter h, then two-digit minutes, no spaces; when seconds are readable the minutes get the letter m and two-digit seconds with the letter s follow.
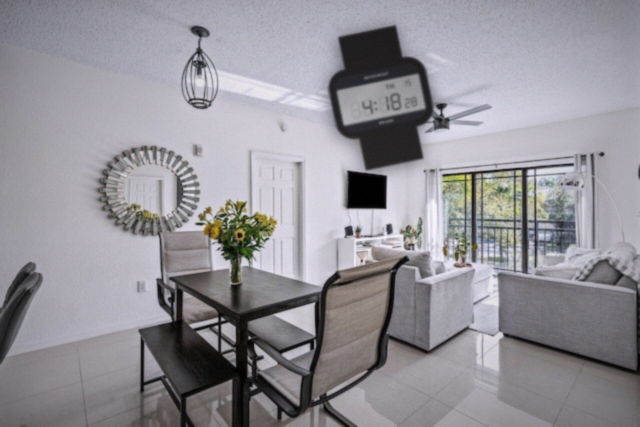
4h18
